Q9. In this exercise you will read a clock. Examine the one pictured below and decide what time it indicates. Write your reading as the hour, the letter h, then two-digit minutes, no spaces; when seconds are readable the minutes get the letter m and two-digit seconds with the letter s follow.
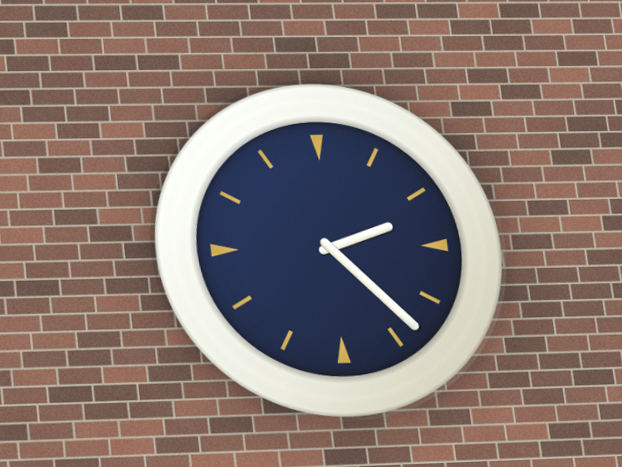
2h23
